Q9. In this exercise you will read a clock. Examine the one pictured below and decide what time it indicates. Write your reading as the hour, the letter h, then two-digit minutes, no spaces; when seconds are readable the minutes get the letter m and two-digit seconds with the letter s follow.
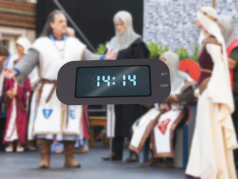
14h14
